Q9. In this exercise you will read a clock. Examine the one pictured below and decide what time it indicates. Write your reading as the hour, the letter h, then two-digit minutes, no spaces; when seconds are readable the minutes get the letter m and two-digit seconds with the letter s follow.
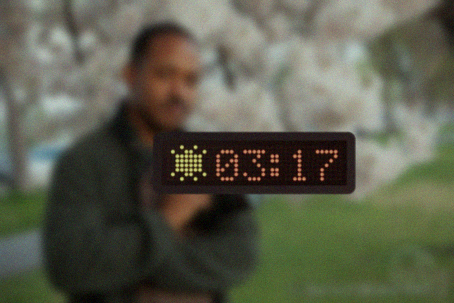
3h17
